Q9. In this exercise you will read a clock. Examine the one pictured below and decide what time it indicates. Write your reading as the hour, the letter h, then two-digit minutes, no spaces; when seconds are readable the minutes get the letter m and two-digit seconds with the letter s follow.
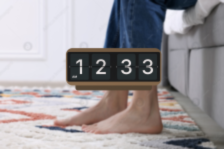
12h33
